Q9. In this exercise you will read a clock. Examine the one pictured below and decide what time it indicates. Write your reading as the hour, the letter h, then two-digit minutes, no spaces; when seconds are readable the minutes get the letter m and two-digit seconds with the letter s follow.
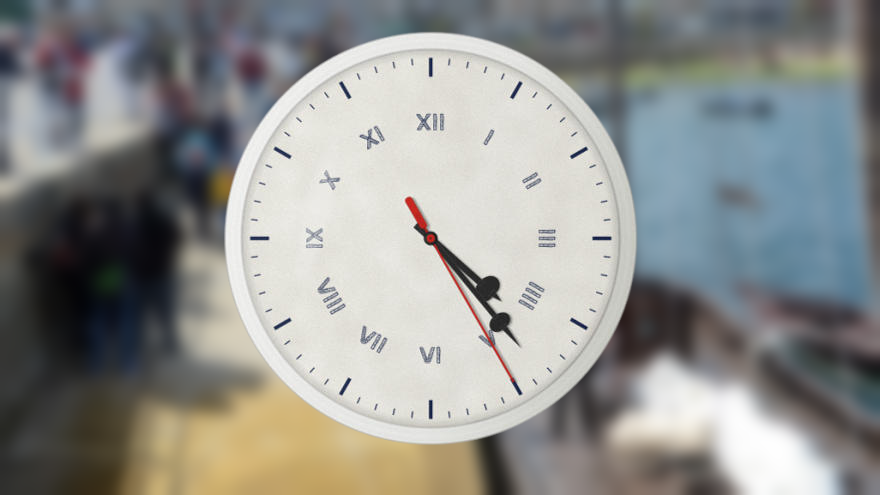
4h23m25s
